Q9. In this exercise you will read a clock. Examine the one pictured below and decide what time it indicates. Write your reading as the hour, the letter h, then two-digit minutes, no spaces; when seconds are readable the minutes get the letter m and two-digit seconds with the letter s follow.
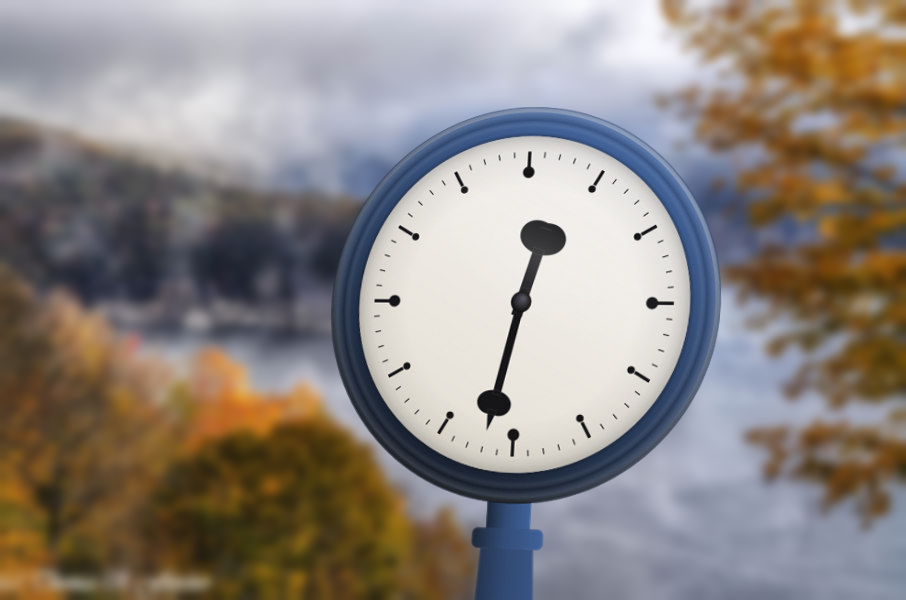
12h32
